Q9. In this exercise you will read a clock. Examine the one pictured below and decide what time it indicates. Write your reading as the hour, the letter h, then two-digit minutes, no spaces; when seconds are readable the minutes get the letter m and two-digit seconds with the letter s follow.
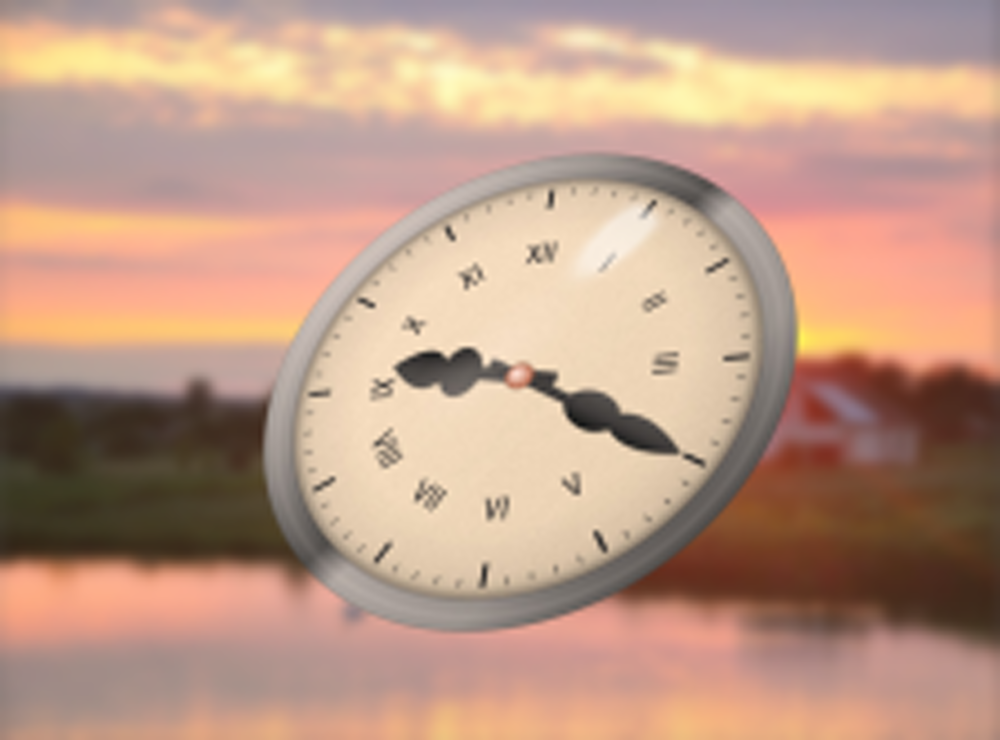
9h20
